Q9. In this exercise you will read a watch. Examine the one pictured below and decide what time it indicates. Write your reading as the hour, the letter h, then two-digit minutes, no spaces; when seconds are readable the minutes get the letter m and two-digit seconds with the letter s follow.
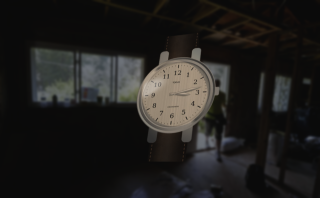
3h13
